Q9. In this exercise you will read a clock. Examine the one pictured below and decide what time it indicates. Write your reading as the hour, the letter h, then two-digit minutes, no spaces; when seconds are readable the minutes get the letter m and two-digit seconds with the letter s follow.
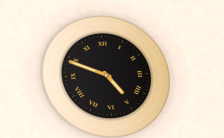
4h49
